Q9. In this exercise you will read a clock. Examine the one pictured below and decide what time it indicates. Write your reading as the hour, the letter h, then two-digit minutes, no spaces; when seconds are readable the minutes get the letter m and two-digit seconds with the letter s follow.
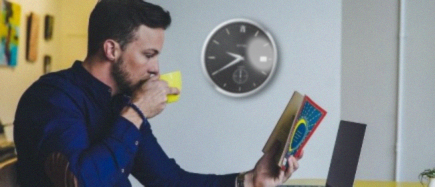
9h40
